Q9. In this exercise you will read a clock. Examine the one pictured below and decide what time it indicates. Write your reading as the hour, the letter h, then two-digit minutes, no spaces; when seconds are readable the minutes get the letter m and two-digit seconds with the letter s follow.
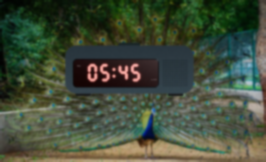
5h45
